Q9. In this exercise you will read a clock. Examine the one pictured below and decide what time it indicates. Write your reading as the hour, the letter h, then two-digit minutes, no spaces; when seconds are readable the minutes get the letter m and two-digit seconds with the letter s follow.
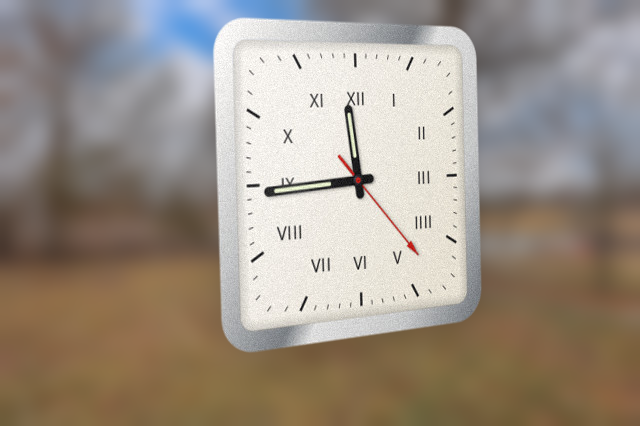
11h44m23s
